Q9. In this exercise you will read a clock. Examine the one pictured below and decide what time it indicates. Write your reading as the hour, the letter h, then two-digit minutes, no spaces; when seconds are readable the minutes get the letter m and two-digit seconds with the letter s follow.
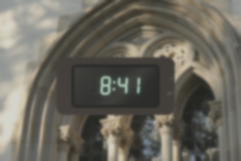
8h41
